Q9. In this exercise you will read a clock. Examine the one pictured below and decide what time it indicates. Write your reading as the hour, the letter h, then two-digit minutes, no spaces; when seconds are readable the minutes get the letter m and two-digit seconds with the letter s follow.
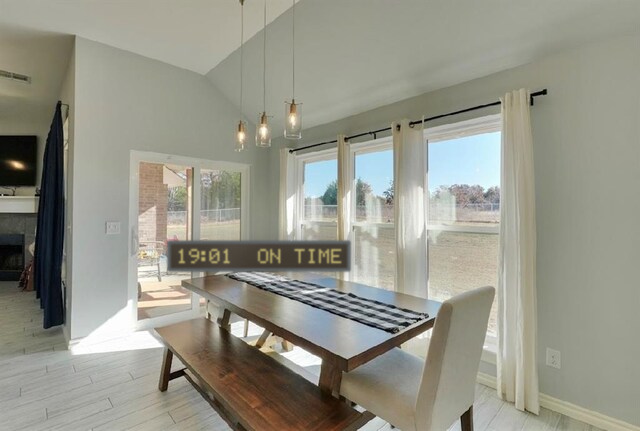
19h01
